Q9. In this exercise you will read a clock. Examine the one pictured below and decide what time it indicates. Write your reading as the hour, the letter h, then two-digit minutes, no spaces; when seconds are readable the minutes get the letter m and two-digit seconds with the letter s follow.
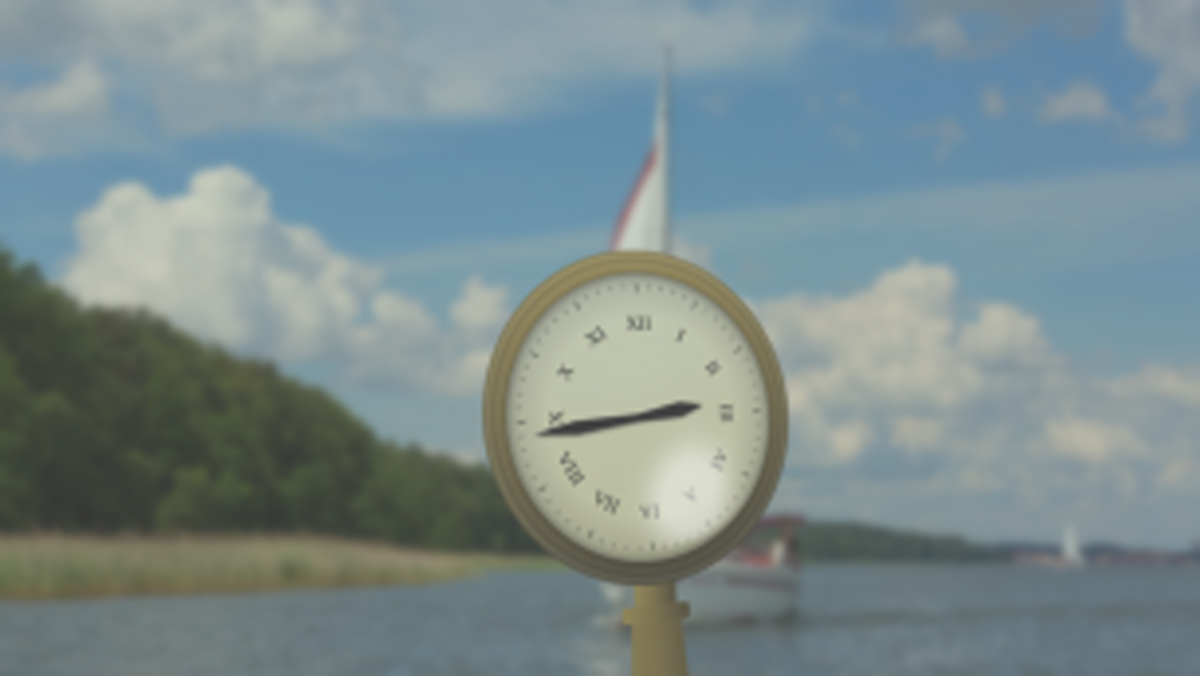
2h44
